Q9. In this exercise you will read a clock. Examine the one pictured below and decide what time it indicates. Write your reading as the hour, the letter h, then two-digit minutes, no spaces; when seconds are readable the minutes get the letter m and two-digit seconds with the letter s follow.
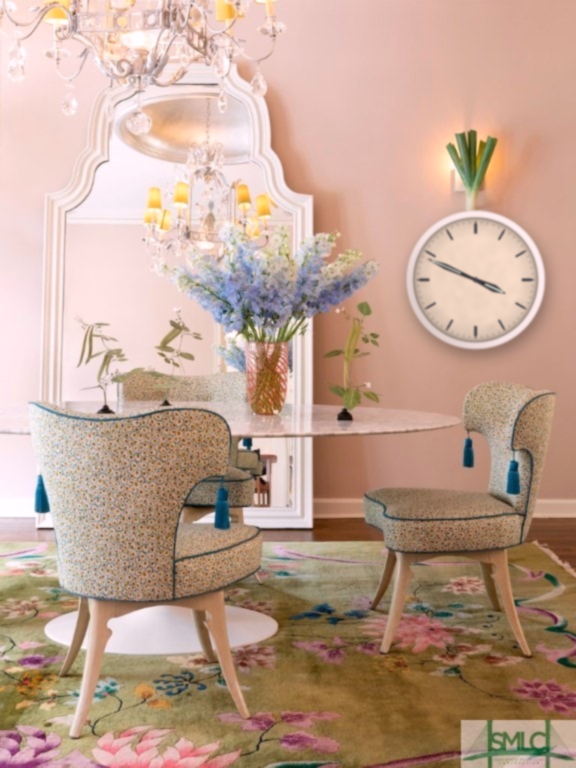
3h49
